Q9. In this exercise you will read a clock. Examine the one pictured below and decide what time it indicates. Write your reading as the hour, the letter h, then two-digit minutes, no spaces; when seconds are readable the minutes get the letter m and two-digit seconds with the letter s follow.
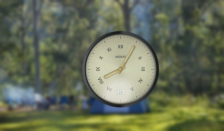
8h05
